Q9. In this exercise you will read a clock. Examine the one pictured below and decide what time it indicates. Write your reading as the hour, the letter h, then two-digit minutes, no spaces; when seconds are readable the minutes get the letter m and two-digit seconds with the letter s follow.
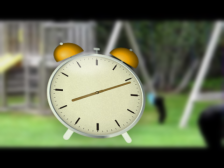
8h11
